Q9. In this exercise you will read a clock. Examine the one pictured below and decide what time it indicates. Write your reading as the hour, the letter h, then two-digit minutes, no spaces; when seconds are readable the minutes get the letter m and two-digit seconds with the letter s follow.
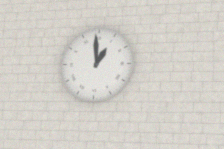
12h59
